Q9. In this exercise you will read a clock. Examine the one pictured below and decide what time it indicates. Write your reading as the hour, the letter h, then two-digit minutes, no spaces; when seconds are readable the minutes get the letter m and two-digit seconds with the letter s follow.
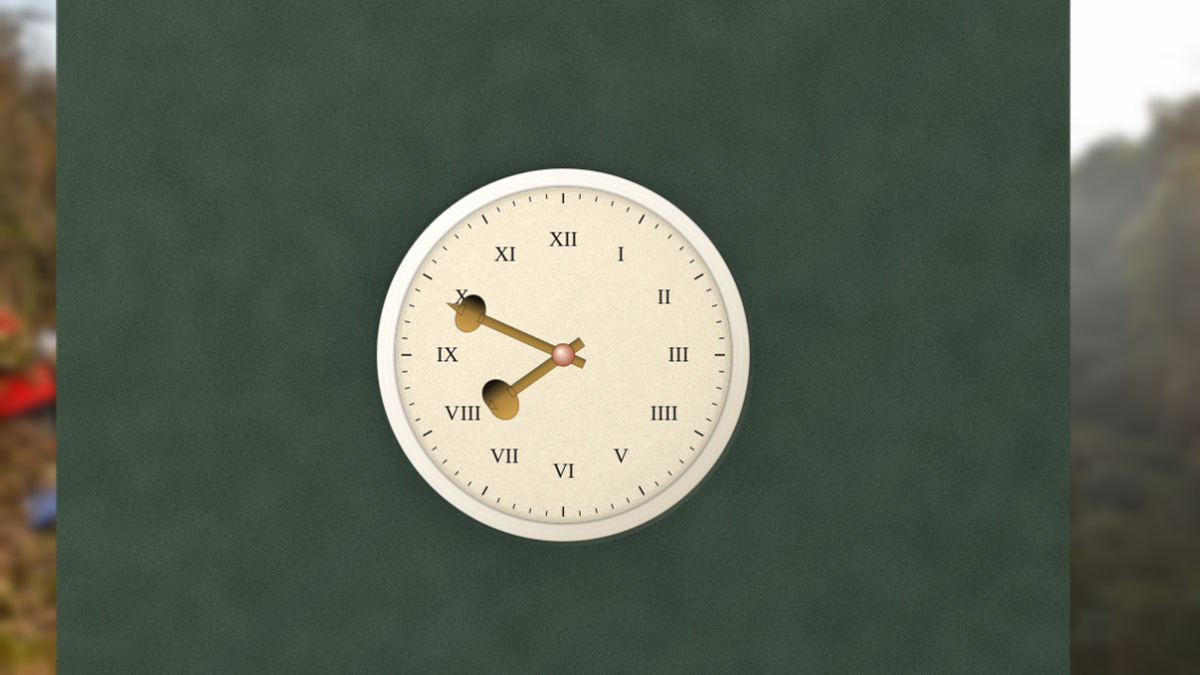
7h49
